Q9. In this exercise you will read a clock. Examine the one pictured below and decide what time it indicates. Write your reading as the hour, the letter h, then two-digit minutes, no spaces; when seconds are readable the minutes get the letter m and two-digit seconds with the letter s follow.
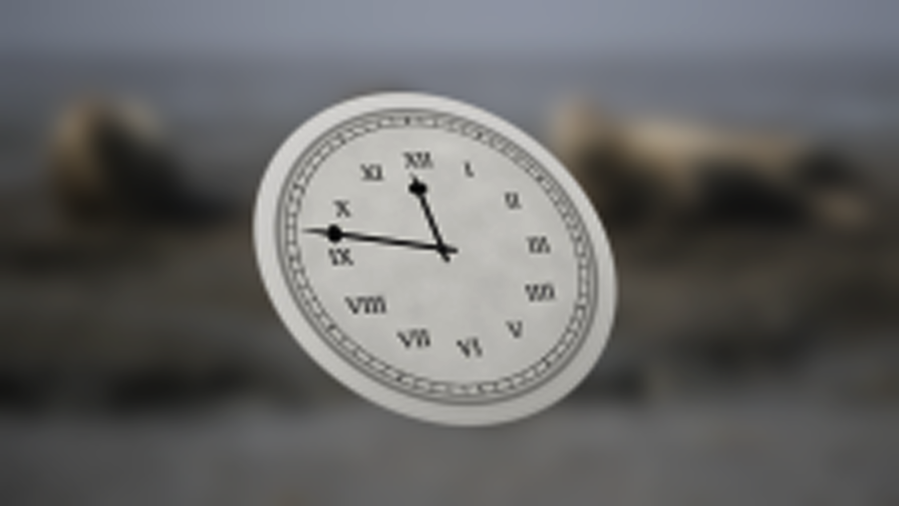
11h47
